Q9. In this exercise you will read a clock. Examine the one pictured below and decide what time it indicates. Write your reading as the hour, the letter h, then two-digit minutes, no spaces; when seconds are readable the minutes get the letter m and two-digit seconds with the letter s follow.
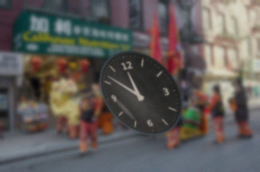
11h52
